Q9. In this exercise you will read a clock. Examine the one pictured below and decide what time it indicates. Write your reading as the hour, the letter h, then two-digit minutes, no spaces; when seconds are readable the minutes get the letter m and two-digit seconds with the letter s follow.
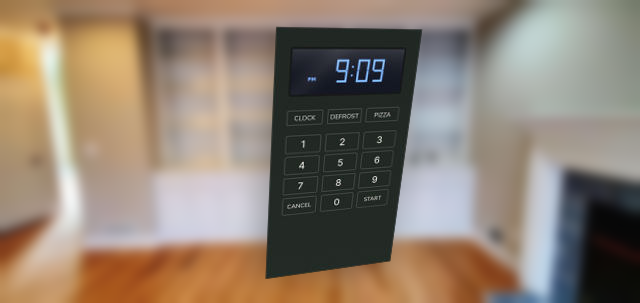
9h09
